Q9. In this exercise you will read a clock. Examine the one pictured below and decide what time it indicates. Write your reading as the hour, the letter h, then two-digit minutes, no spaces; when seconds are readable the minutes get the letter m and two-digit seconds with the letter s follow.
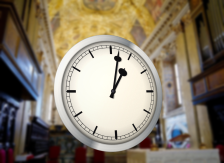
1h02
